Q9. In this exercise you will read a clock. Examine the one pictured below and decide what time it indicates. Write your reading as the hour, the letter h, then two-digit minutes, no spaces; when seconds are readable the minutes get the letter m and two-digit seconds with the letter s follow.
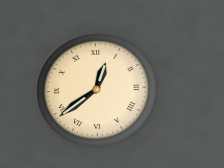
12h39
